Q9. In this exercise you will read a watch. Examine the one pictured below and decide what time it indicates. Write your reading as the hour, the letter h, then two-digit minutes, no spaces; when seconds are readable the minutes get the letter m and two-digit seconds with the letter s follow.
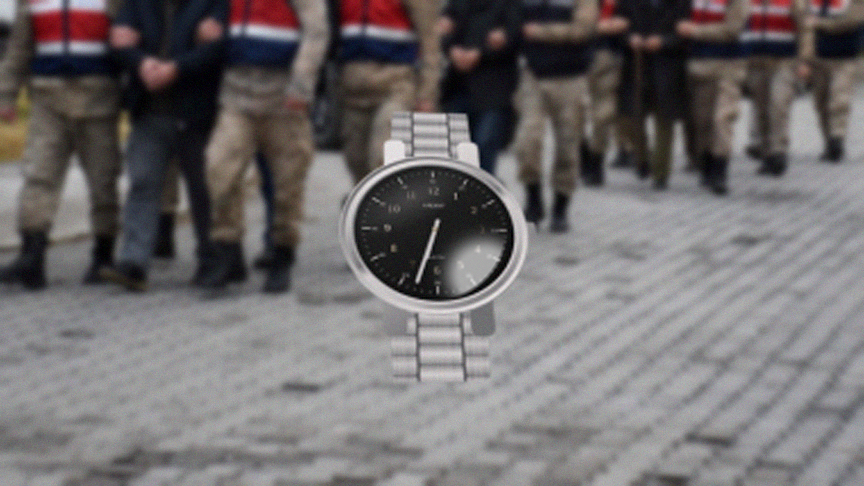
6h33
